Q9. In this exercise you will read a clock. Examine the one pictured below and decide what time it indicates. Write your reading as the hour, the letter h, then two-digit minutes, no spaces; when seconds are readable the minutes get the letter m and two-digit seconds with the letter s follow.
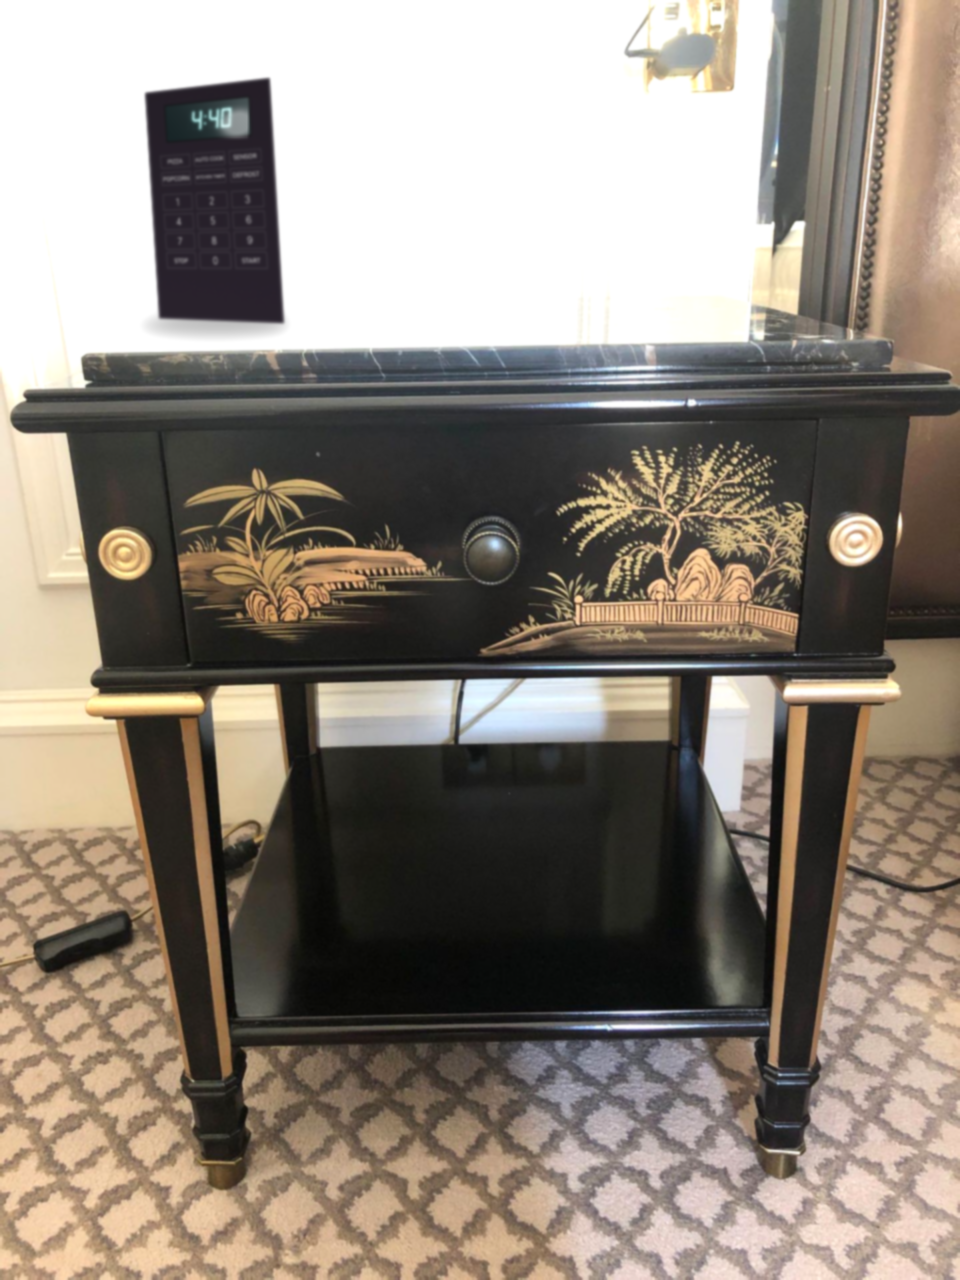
4h40
